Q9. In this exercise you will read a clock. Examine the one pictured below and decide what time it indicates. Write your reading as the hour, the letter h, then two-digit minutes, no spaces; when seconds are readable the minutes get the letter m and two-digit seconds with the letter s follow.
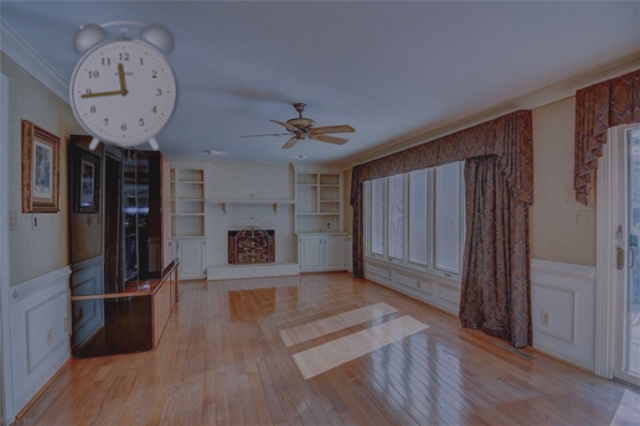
11h44
